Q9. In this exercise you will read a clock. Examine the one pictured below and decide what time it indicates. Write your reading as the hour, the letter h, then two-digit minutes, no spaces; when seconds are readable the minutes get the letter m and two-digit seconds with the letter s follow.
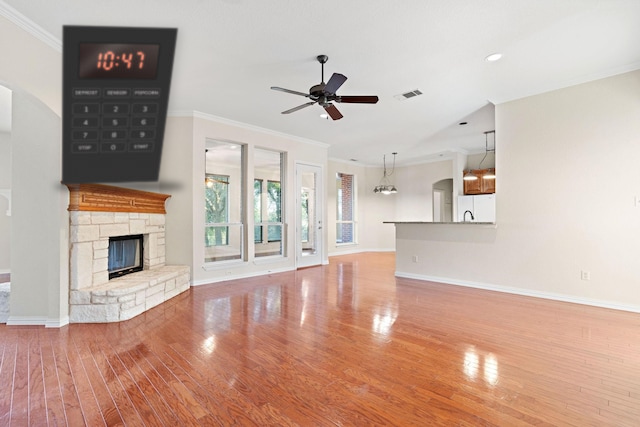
10h47
